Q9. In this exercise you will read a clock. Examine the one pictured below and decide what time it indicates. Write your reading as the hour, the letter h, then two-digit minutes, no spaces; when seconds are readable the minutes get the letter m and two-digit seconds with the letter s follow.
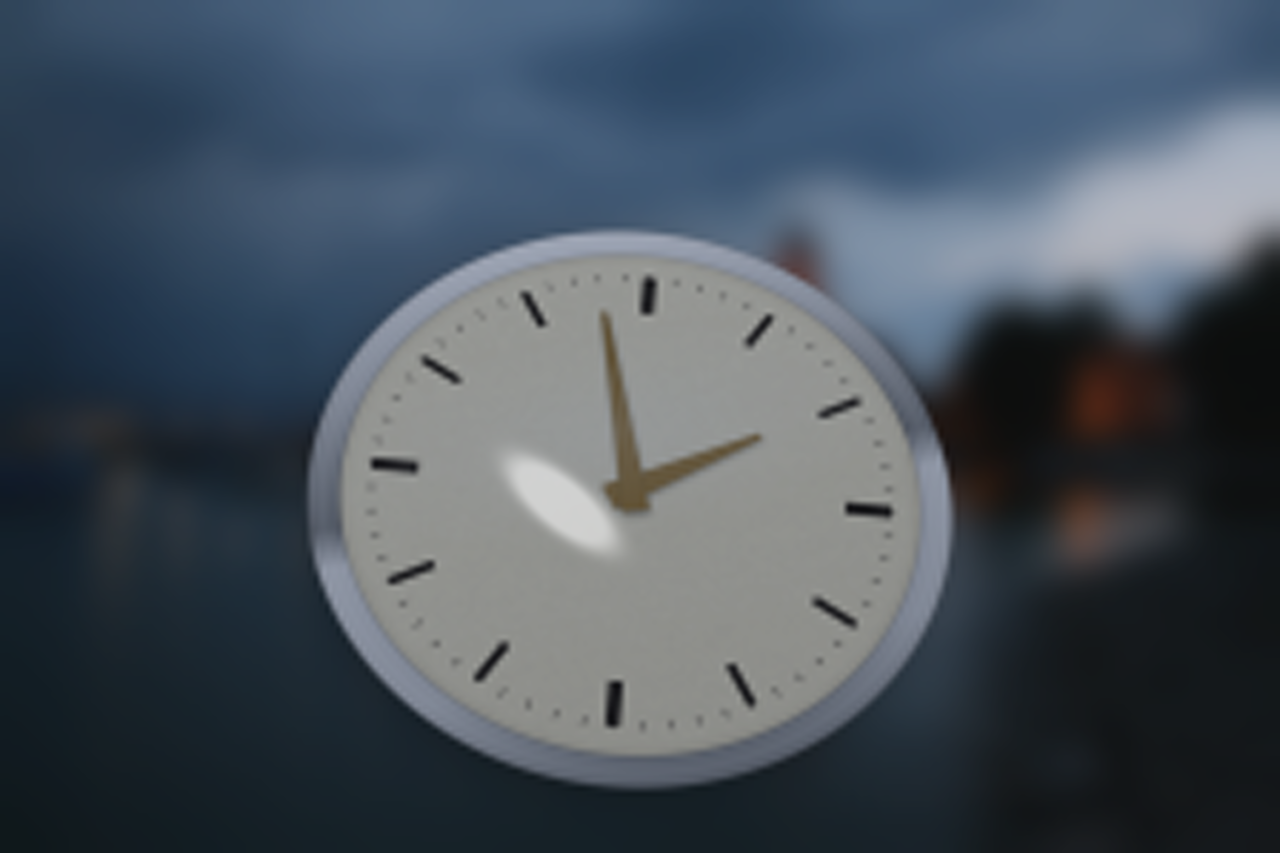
1h58
